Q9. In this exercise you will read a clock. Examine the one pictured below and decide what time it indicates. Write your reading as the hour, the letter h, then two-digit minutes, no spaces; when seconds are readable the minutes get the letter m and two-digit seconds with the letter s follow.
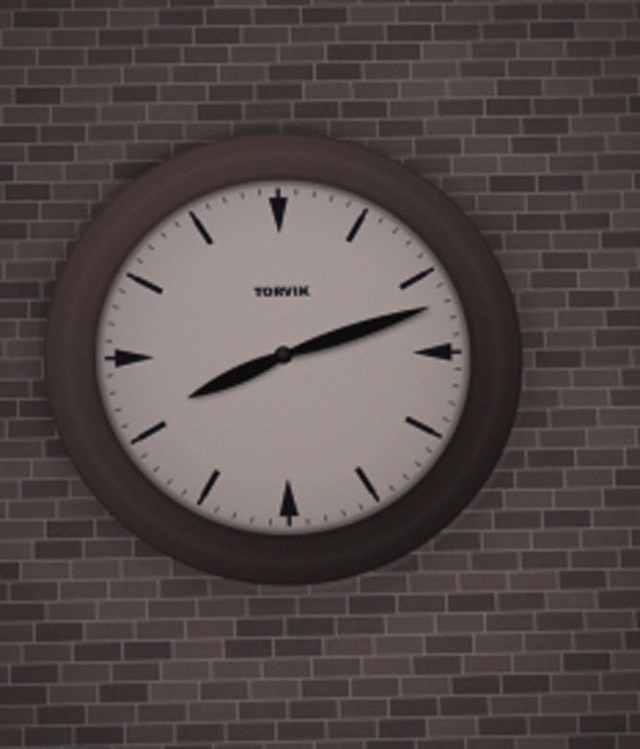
8h12
